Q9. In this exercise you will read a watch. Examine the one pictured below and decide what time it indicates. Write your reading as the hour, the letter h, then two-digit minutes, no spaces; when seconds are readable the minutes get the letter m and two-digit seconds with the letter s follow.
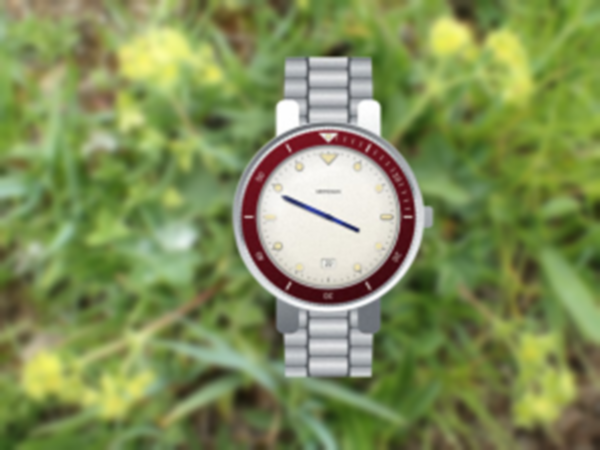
3h49
